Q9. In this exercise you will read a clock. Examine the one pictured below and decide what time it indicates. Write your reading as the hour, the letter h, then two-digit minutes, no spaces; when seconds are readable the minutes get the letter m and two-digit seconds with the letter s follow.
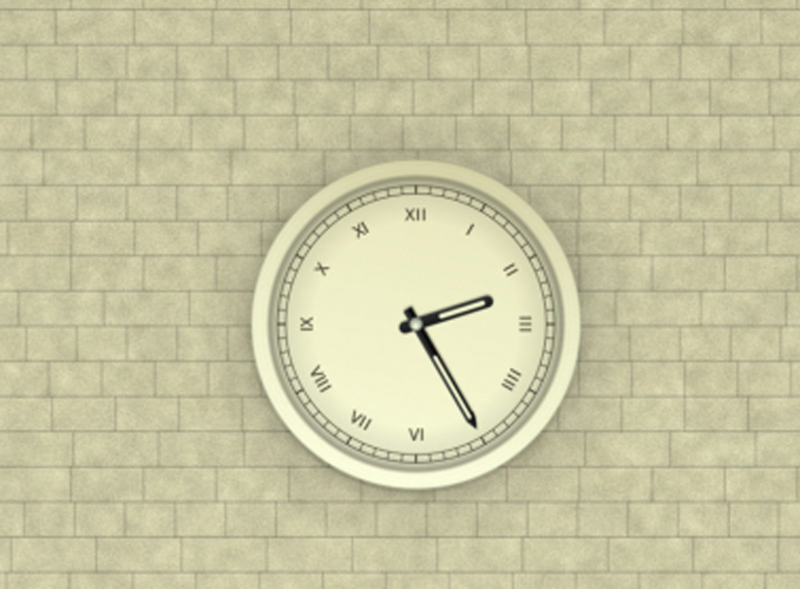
2h25
